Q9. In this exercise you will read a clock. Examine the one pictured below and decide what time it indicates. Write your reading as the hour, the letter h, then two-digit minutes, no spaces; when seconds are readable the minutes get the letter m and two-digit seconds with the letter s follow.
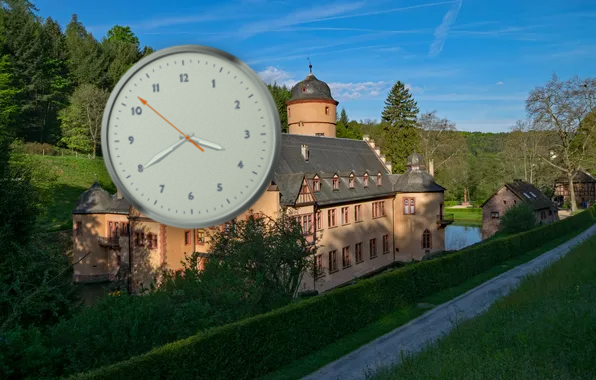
3h39m52s
